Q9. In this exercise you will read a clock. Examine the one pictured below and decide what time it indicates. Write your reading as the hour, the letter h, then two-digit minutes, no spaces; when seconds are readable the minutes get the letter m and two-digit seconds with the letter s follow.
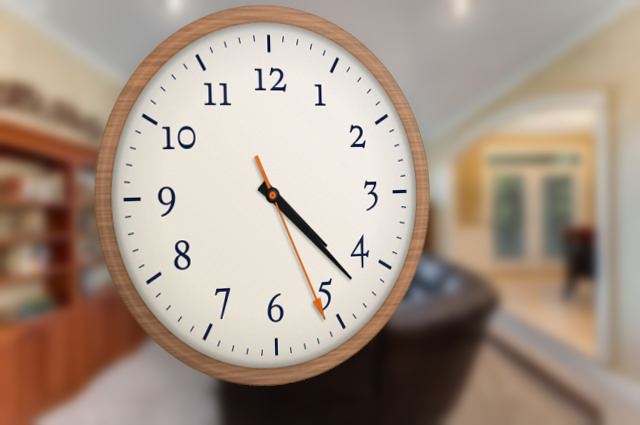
4h22m26s
